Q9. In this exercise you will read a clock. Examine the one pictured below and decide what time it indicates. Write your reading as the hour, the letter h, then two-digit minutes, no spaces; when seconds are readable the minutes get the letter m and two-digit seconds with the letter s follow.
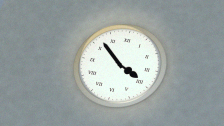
3h52
